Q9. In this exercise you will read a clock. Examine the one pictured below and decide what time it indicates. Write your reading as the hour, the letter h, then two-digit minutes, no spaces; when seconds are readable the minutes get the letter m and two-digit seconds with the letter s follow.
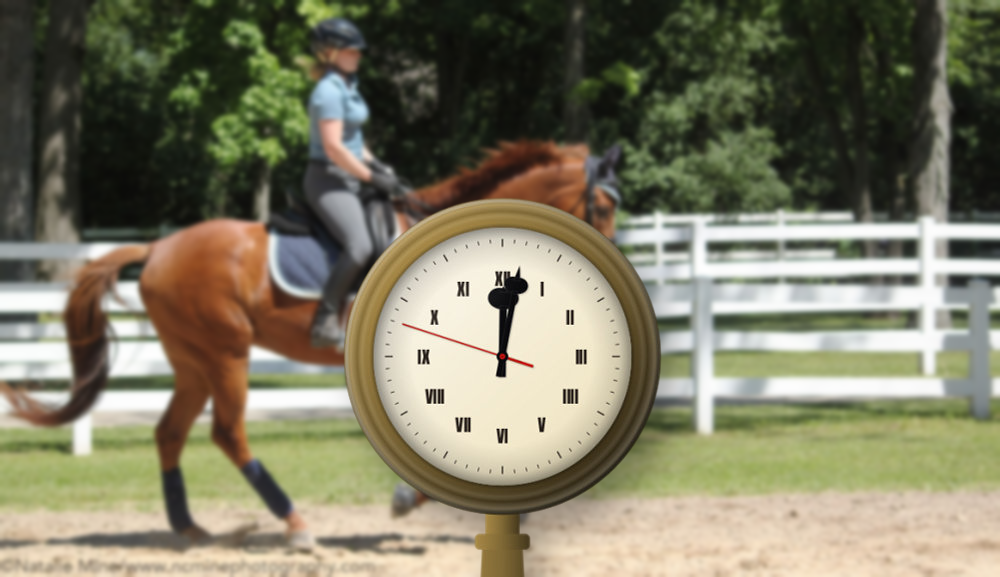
12h01m48s
